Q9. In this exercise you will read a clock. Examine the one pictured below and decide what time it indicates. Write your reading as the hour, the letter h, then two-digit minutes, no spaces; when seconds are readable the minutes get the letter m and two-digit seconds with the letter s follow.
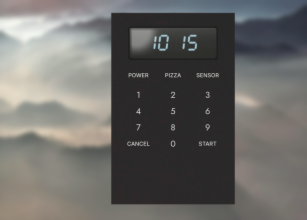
10h15
